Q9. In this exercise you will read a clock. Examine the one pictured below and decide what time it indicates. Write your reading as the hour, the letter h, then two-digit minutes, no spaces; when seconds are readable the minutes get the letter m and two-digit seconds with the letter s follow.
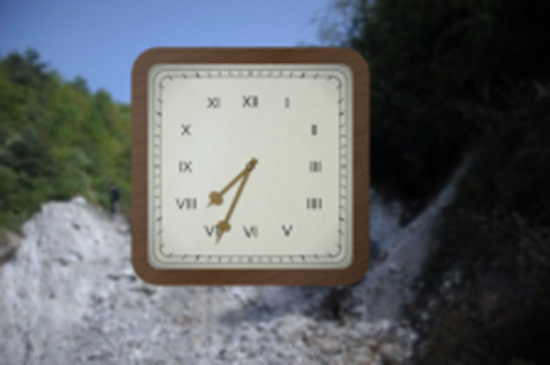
7h34
